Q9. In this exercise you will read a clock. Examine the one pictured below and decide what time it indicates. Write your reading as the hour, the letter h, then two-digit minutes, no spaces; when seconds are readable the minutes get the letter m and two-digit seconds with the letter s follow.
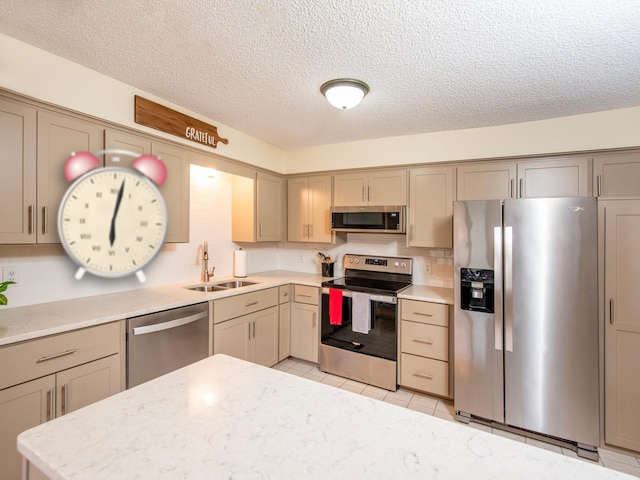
6h02
